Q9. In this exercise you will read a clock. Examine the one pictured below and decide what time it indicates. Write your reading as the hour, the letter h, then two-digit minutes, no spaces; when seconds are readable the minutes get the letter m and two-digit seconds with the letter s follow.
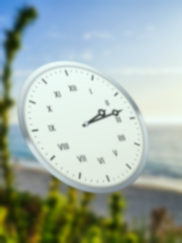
2h13
